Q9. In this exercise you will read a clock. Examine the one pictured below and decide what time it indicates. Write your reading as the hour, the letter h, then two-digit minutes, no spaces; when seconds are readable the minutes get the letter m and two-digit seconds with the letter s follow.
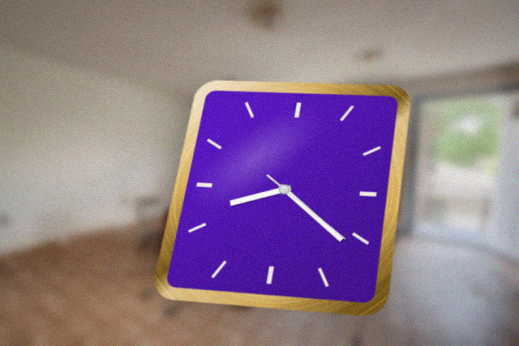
8h21m21s
